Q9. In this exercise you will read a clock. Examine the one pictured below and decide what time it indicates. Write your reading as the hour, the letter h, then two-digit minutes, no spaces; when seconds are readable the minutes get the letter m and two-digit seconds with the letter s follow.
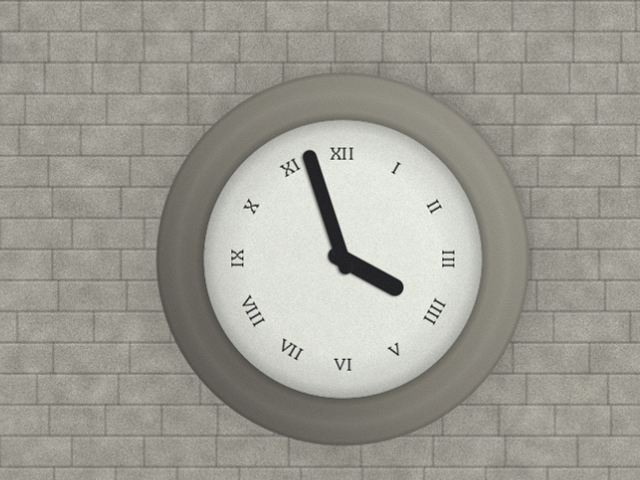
3h57
